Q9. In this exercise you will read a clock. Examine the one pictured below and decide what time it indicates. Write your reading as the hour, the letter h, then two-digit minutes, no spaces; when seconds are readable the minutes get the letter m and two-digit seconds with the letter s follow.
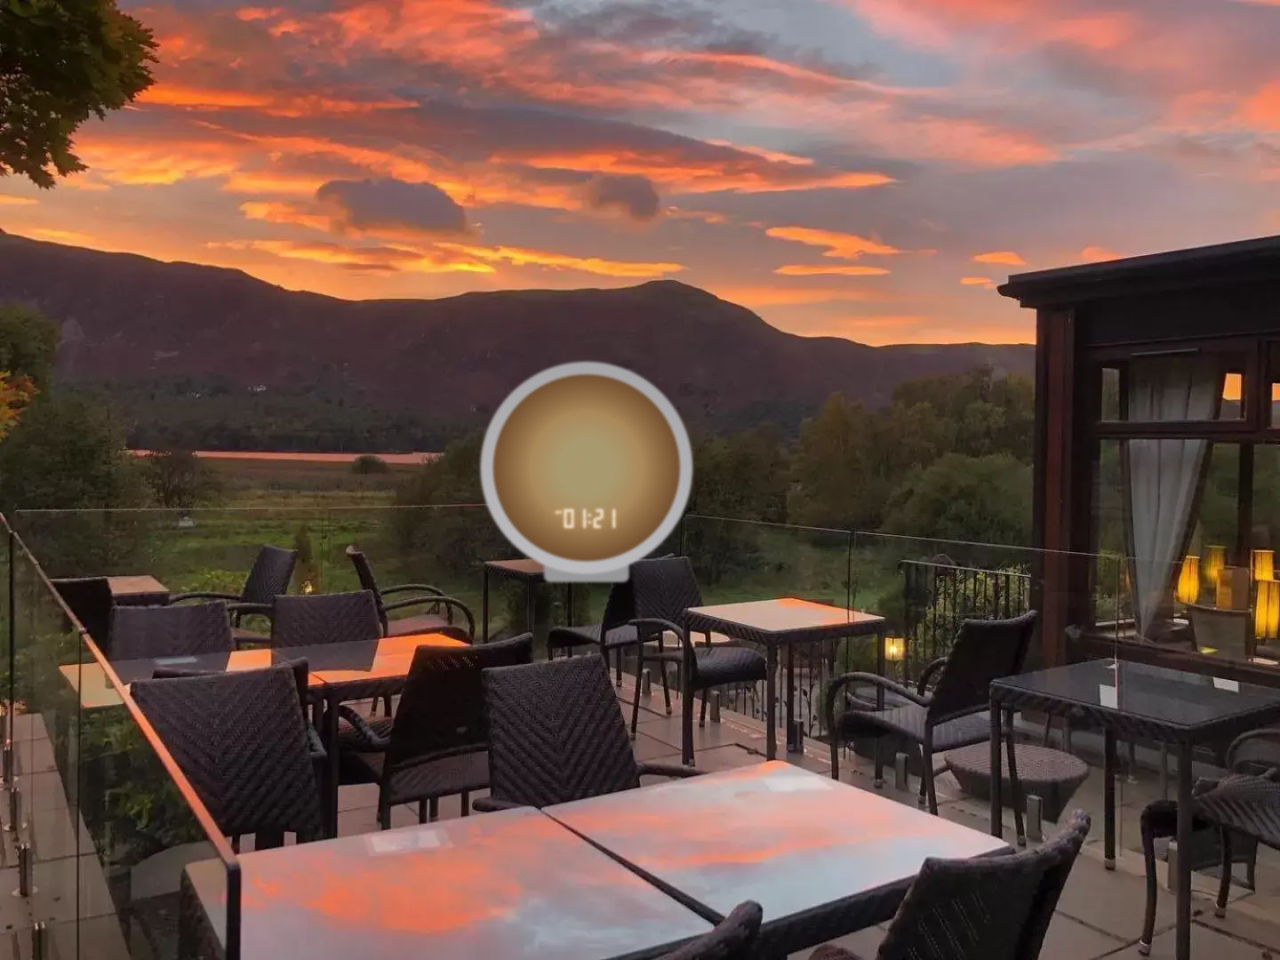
1h21
